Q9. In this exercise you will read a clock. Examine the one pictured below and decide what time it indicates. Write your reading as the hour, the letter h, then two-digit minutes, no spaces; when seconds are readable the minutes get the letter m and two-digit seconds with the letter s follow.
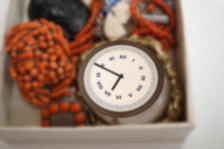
6h49
